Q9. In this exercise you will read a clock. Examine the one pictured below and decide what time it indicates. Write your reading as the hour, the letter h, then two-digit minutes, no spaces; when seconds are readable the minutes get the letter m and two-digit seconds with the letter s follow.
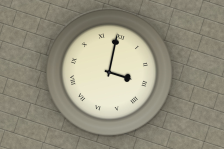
2h59
